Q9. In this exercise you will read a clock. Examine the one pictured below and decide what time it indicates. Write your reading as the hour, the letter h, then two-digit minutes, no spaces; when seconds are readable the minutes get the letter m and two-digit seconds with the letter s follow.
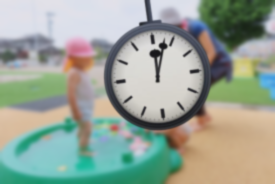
12h03
